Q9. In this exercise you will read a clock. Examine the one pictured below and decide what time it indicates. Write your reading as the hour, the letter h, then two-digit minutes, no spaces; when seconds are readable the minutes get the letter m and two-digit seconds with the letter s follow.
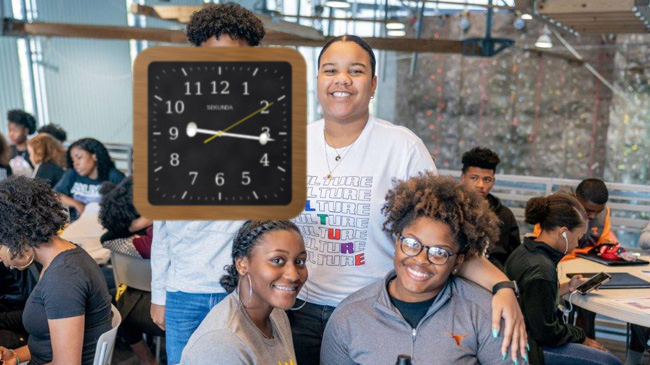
9h16m10s
